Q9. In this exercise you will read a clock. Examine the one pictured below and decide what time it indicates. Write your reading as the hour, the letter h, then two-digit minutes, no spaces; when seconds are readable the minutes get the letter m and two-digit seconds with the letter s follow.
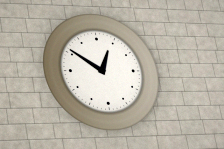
12h51
